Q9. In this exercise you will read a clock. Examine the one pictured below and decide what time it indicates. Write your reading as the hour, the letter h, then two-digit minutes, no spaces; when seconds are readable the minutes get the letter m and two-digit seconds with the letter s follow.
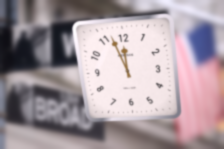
11h57
